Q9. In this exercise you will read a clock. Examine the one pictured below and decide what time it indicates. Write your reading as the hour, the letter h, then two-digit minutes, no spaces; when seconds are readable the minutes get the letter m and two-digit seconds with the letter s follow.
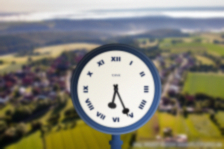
6h26
